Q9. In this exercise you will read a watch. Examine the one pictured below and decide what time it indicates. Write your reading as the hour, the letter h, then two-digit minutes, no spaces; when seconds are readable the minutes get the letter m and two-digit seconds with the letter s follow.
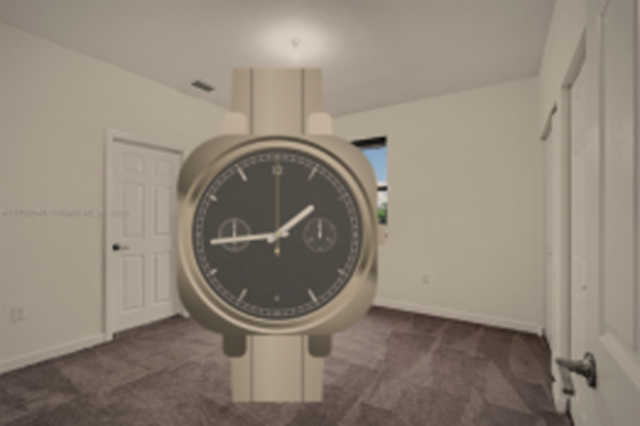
1h44
